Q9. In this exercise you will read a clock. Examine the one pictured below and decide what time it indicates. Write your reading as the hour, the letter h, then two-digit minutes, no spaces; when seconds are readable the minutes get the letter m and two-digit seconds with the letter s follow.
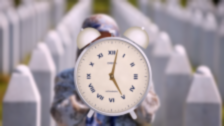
5h02
